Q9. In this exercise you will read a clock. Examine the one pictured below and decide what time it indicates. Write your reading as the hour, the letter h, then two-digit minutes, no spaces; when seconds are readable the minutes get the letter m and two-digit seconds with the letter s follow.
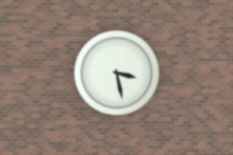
3h28
